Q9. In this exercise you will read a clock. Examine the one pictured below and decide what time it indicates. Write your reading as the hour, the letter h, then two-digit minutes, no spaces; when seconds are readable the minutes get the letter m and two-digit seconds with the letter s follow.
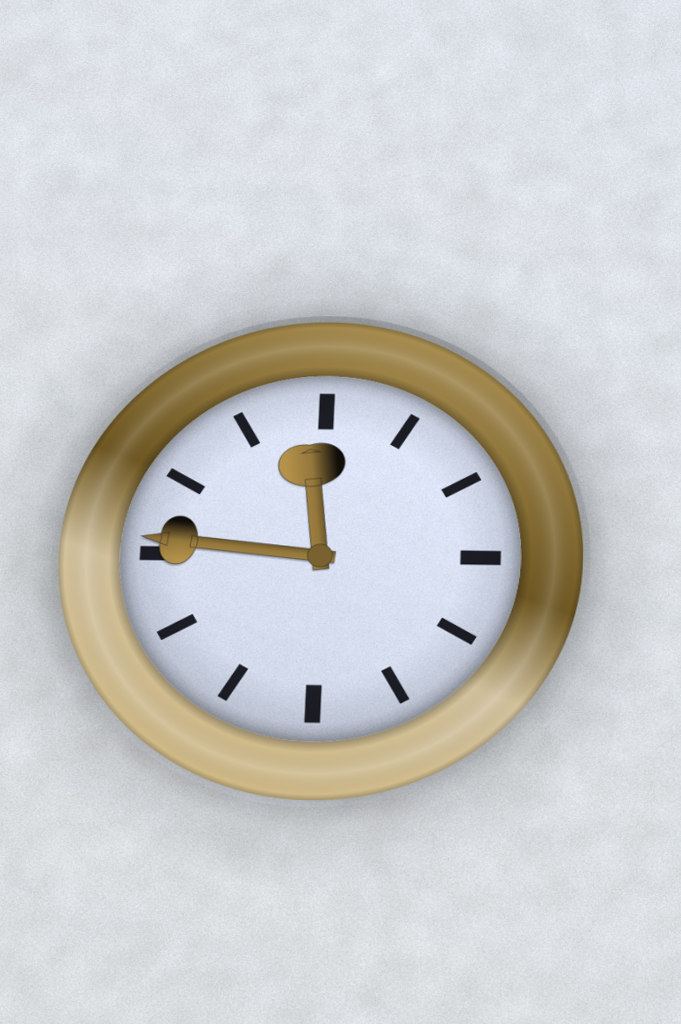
11h46
